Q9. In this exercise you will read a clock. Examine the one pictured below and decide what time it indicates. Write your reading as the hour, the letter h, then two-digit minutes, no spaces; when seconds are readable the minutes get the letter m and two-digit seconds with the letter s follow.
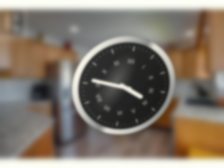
3h46
